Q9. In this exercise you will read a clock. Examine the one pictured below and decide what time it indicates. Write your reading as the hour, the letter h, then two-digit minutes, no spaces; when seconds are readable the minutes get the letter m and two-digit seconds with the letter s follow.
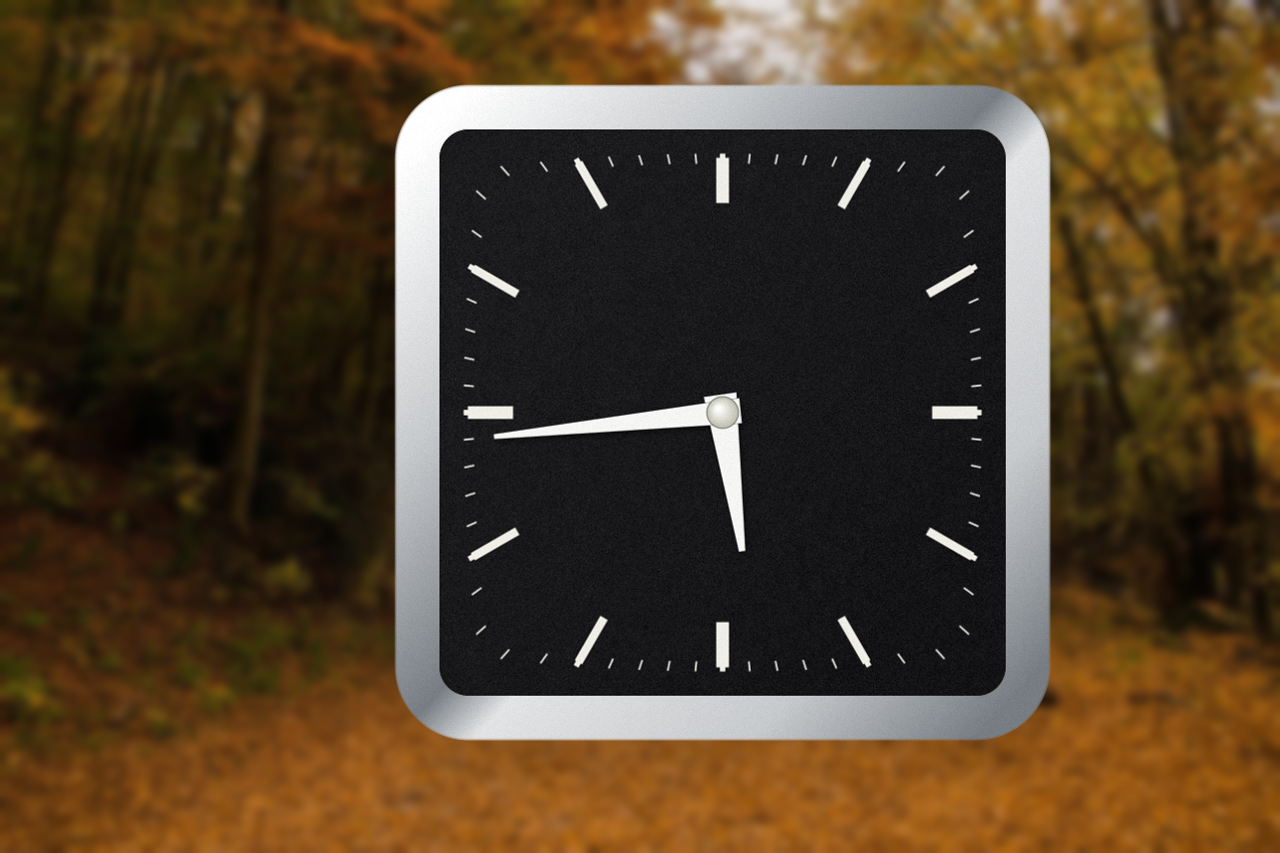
5h44
